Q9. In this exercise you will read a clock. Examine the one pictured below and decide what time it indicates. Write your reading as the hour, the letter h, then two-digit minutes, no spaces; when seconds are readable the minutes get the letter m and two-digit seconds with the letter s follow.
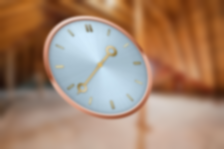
1h38
